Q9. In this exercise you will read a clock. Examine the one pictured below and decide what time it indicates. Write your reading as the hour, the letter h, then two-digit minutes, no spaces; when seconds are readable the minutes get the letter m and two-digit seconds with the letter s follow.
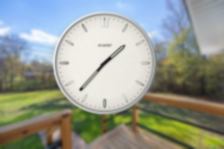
1h37
